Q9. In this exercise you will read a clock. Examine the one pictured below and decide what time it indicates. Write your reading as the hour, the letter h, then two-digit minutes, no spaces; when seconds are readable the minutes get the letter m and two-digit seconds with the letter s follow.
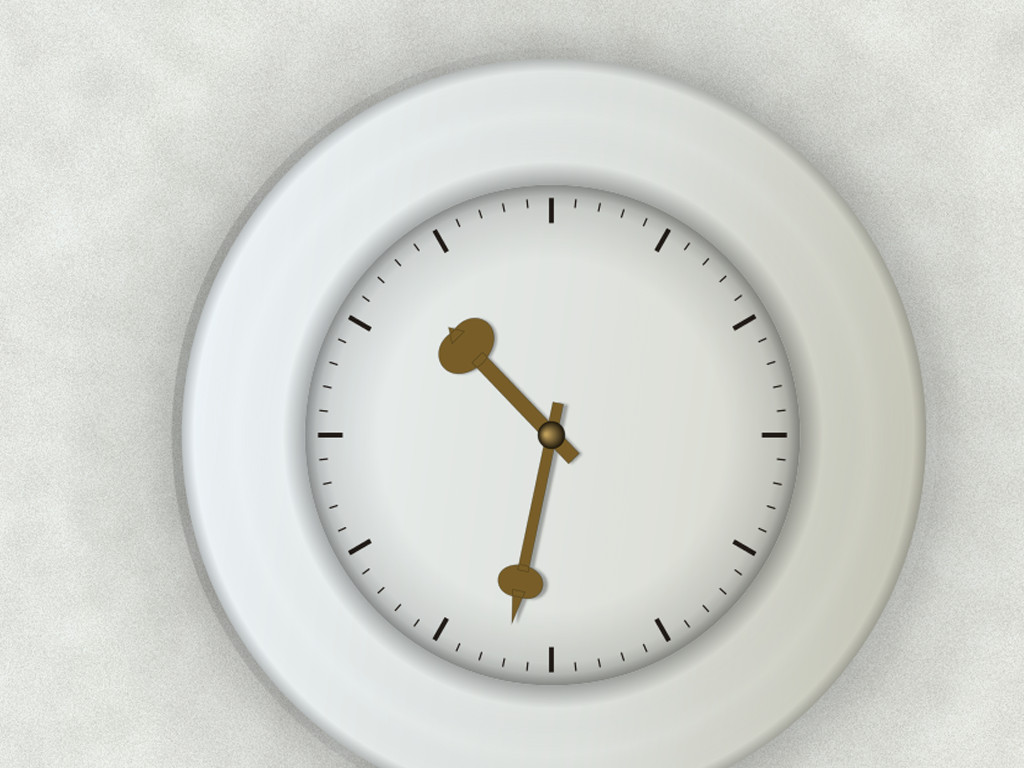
10h32
